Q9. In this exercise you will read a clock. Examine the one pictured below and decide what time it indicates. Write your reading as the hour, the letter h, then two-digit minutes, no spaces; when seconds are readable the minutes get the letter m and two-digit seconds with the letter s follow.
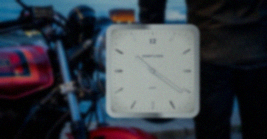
10h21
